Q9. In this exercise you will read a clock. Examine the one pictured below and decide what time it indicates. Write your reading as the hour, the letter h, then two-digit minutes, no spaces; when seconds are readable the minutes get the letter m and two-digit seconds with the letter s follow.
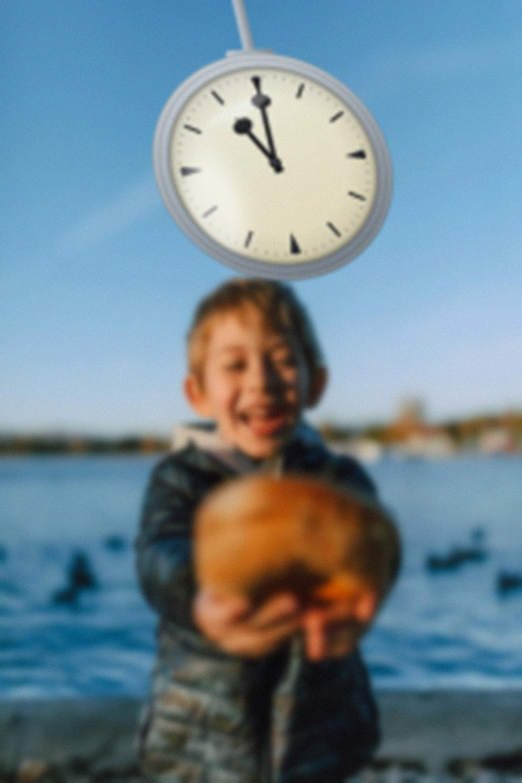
11h00
